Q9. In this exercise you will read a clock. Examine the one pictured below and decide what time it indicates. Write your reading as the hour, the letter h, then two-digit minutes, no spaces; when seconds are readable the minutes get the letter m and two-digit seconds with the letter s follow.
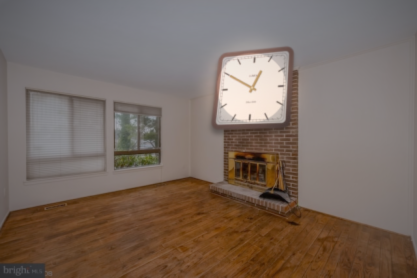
12h50
